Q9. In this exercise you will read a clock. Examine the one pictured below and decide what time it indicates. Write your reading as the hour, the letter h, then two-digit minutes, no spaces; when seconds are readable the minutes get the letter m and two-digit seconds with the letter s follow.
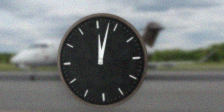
12h03
